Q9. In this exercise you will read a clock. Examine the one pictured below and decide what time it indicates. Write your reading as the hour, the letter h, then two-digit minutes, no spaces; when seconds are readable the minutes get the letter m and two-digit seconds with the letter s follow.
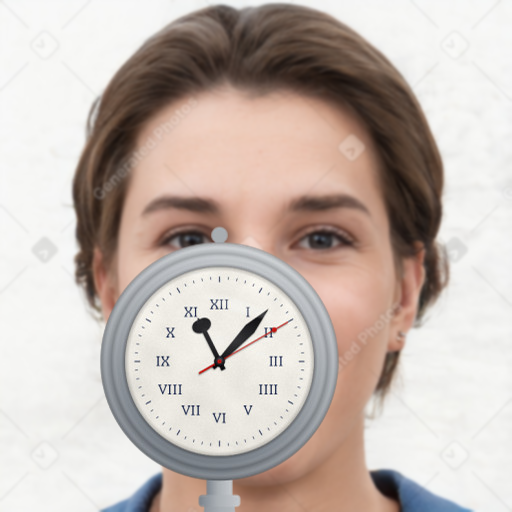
11h07m10s
